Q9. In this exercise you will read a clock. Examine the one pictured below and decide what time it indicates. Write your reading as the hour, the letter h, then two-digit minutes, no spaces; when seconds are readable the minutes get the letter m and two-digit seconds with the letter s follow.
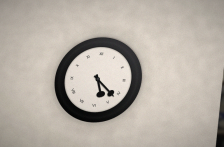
5h22
